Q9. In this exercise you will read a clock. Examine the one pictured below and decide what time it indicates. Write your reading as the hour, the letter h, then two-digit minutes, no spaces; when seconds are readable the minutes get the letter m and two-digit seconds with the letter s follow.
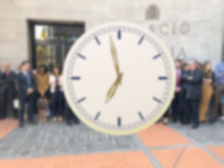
6h58
